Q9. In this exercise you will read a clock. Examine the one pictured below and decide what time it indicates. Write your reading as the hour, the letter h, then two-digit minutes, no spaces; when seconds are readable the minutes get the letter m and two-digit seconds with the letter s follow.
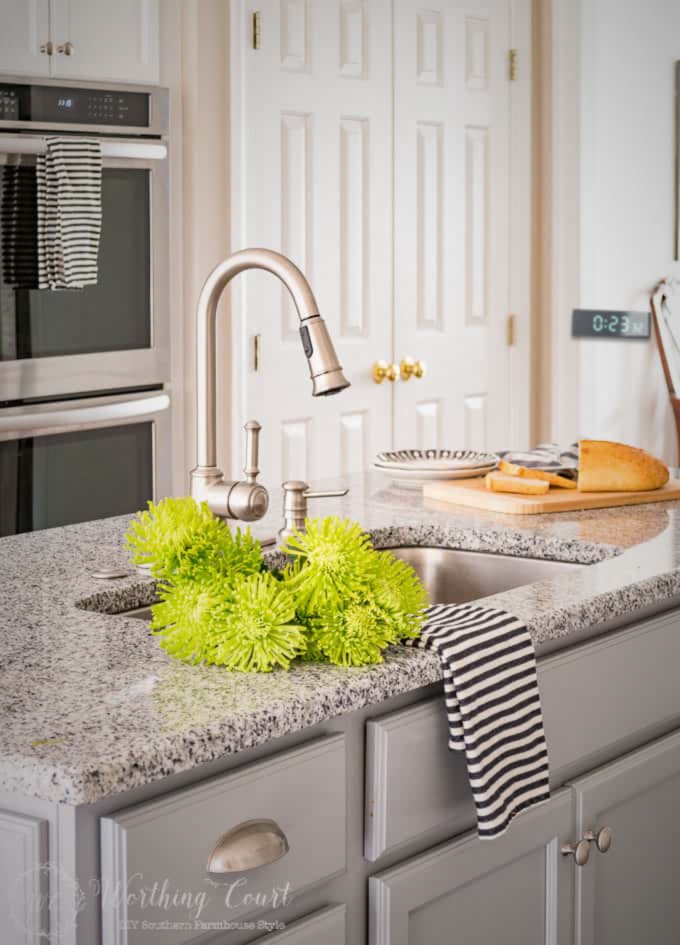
0h23
